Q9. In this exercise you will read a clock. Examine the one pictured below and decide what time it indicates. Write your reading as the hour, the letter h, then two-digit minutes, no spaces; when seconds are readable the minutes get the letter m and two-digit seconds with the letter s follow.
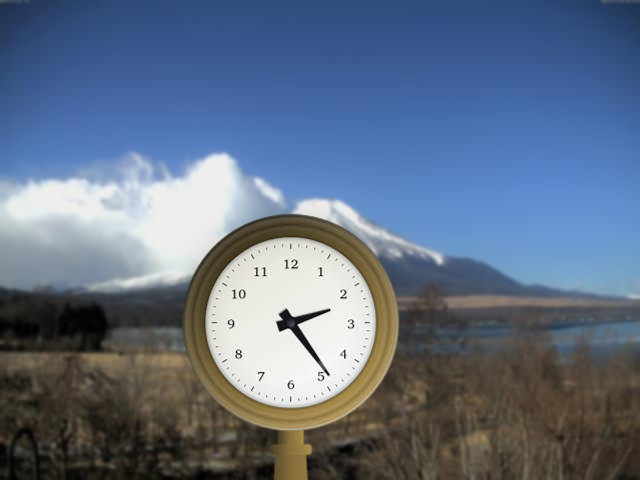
2h24
